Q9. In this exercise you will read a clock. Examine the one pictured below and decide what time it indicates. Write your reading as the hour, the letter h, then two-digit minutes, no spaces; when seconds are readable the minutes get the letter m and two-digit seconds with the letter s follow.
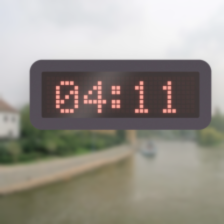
4h11
